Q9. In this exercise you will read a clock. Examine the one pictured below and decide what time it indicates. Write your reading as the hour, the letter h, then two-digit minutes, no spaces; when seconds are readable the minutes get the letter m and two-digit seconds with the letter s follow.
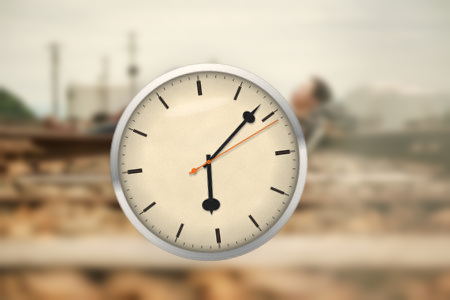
6h08m11s
